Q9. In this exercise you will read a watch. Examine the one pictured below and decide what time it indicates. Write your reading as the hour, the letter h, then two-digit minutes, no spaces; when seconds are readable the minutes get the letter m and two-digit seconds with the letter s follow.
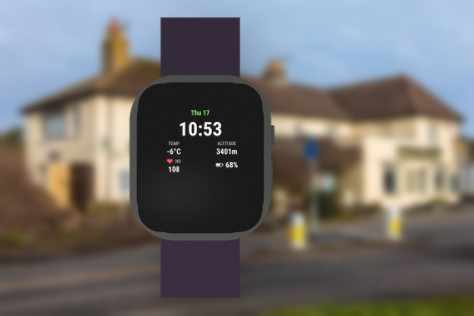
10h53
